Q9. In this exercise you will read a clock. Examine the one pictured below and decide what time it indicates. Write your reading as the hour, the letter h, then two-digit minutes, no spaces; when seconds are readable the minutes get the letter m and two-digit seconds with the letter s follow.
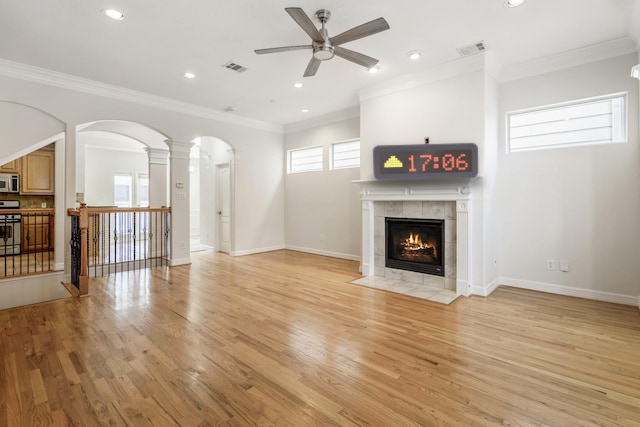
17h06
